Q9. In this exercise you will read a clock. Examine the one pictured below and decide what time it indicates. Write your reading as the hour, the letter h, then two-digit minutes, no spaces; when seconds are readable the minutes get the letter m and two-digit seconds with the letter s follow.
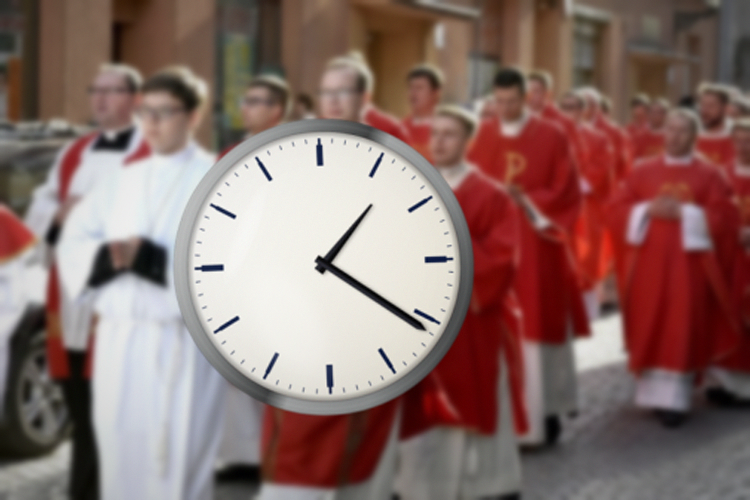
1h21
